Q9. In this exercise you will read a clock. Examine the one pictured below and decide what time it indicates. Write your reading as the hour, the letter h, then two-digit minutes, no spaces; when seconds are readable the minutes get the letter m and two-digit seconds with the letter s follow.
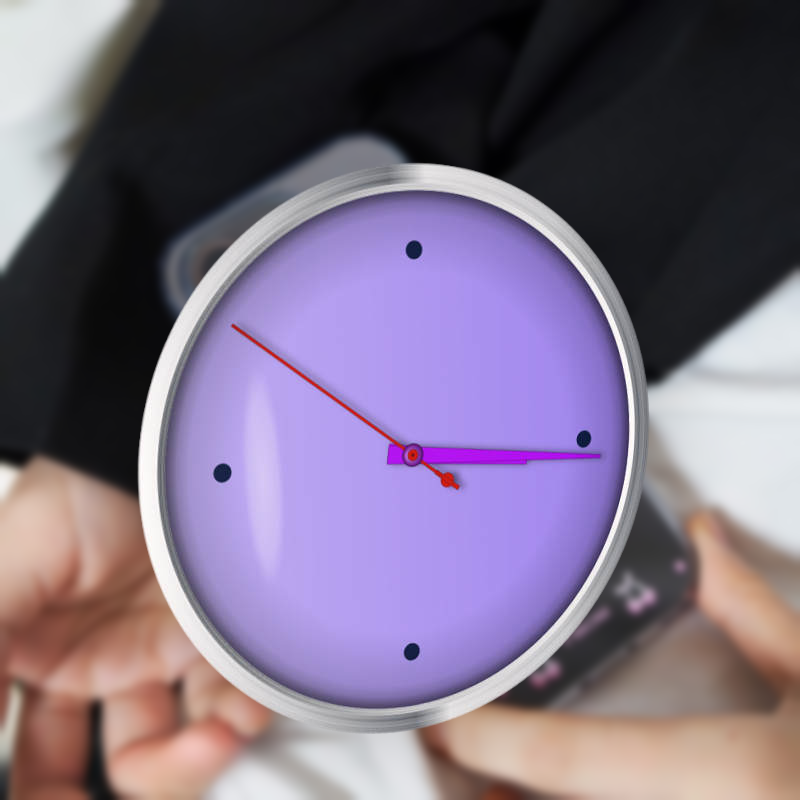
3h15m51s
